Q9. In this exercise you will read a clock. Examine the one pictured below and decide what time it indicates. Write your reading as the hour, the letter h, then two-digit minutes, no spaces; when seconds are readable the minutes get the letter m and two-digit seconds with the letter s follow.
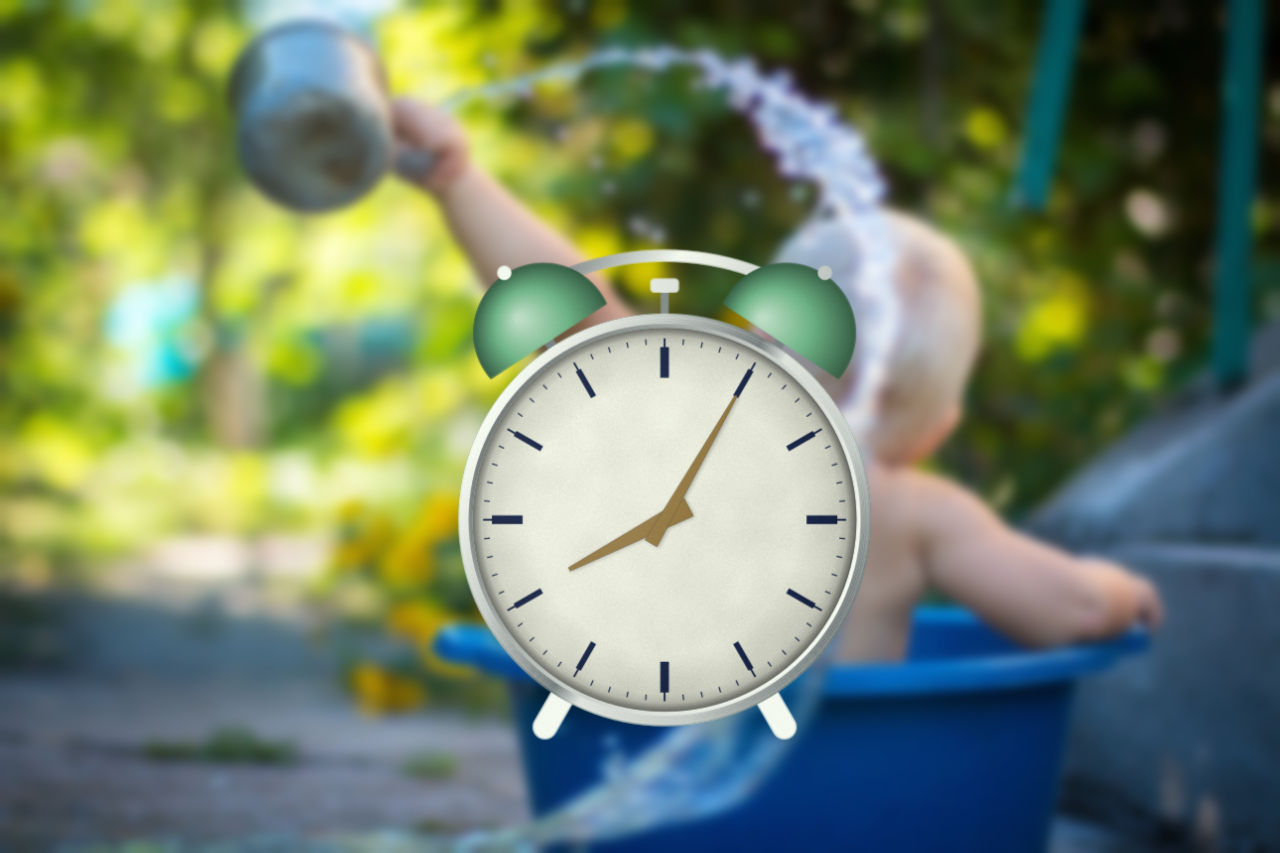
8h05
